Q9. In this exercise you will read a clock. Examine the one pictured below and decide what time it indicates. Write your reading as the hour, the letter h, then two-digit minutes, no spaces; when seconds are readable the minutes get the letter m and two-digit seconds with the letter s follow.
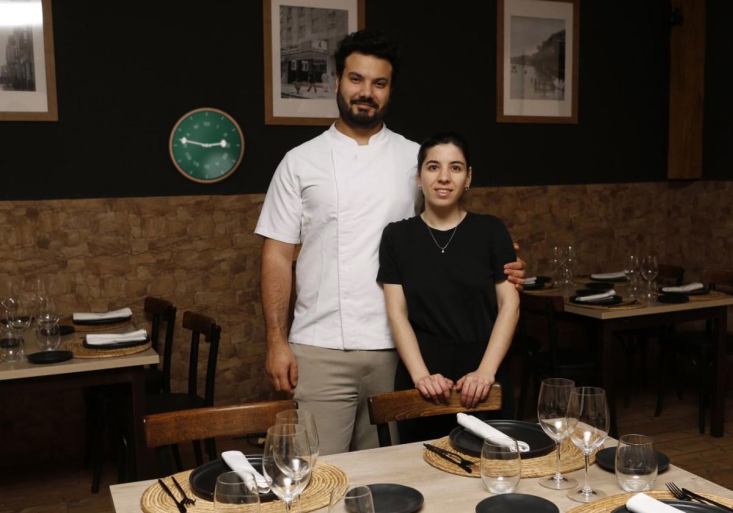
2h47
